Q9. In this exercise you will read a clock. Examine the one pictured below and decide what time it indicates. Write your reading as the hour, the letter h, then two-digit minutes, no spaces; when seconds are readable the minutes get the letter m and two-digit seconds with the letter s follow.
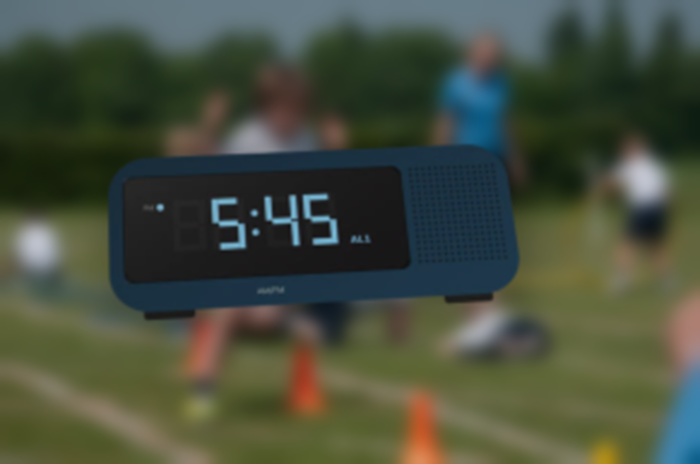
5h45
